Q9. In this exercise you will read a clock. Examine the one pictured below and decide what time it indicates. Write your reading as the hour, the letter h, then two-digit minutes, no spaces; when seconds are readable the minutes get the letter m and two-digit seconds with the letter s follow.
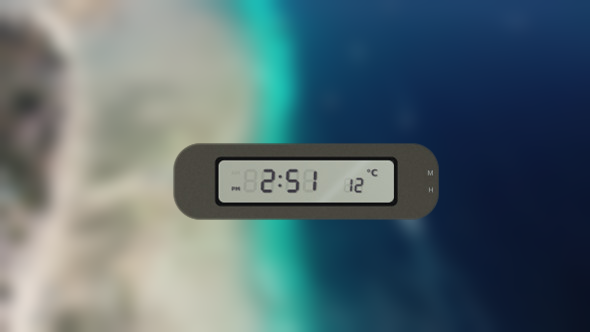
2h51
